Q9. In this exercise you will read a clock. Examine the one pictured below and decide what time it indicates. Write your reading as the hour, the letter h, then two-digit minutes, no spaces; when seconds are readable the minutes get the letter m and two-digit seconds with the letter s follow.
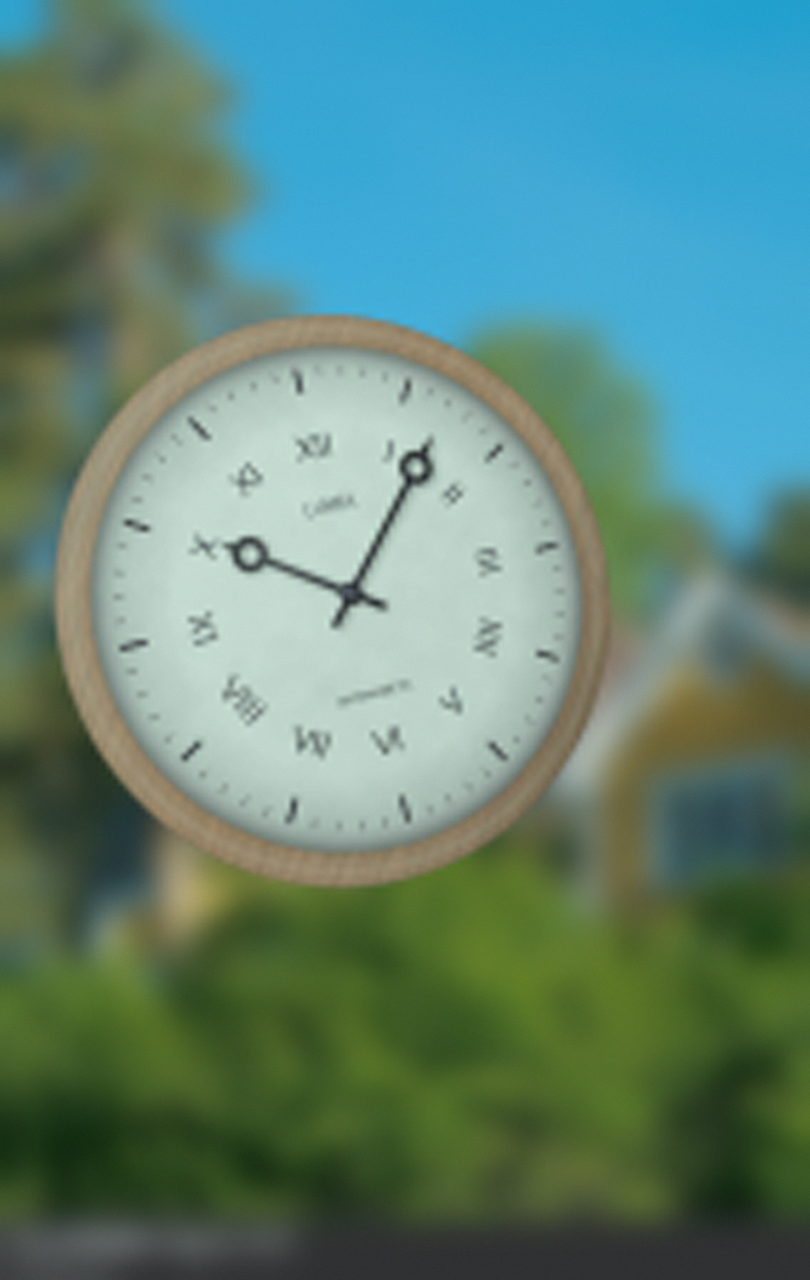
10h07
